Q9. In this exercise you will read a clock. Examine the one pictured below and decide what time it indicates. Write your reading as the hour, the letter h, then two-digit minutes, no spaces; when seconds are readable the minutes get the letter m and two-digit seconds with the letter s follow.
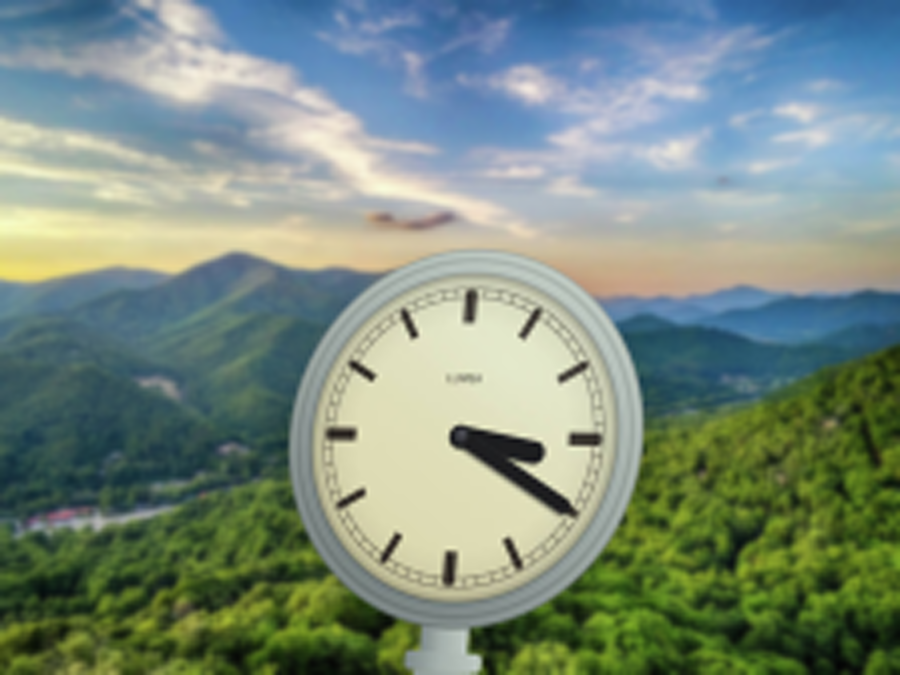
3h20
